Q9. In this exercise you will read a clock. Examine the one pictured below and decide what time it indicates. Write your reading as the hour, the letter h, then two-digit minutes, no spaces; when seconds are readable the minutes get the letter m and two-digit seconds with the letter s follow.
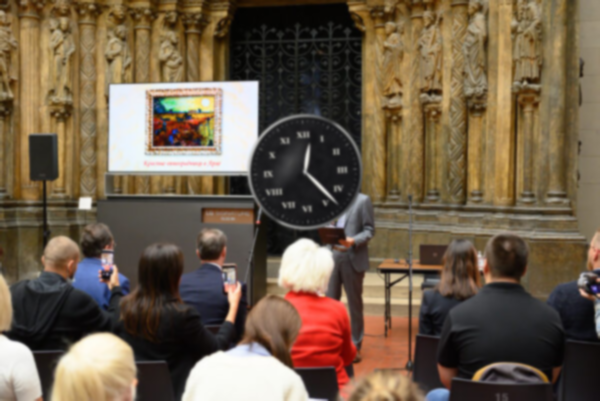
12h23
